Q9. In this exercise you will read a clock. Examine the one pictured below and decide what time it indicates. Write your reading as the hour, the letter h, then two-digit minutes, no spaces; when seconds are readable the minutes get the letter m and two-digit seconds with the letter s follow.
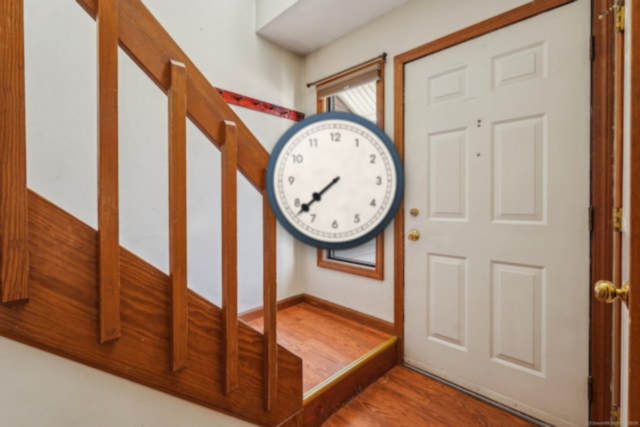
7h38
